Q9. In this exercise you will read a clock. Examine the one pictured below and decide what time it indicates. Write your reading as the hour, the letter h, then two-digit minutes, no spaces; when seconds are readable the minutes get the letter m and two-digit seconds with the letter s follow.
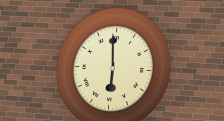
5h59
